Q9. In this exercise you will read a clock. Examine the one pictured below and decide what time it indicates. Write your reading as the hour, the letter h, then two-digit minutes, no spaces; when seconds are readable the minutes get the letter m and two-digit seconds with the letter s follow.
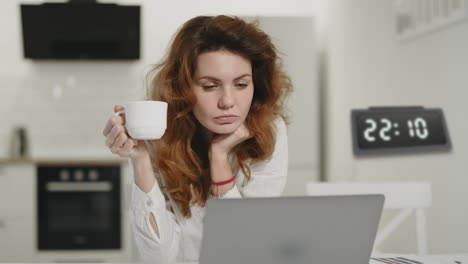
22h10
